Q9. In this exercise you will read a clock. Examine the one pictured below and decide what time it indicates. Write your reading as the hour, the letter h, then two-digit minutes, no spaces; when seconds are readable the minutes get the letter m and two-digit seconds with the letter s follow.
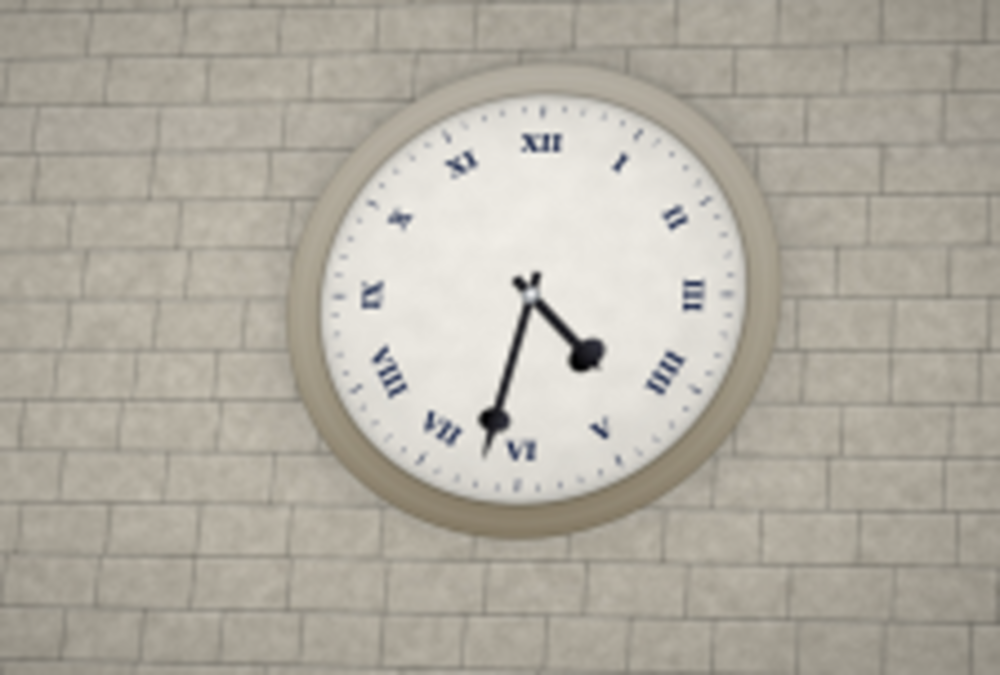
4h32
